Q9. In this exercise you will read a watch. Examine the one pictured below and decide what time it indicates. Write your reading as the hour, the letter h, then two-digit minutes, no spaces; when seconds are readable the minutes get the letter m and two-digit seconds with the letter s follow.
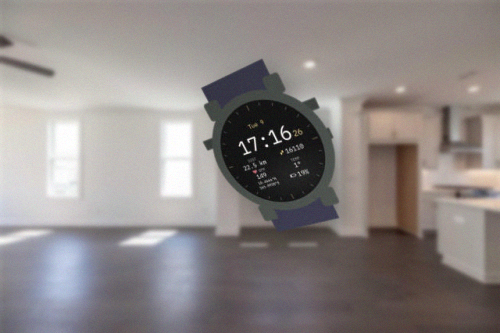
17h16m26s
